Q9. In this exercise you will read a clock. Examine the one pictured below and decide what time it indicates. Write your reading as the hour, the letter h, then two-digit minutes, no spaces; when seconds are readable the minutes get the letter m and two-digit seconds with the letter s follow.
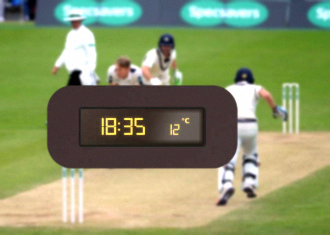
18h35
